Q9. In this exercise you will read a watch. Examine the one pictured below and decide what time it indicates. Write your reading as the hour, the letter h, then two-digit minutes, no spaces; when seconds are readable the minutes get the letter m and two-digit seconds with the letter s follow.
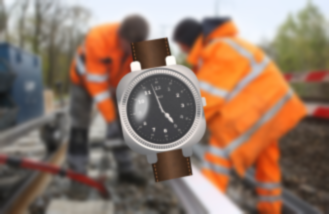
4h58
